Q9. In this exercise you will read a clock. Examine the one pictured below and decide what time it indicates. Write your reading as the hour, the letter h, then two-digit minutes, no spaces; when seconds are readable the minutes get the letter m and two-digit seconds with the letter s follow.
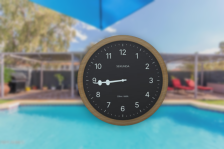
8h44
